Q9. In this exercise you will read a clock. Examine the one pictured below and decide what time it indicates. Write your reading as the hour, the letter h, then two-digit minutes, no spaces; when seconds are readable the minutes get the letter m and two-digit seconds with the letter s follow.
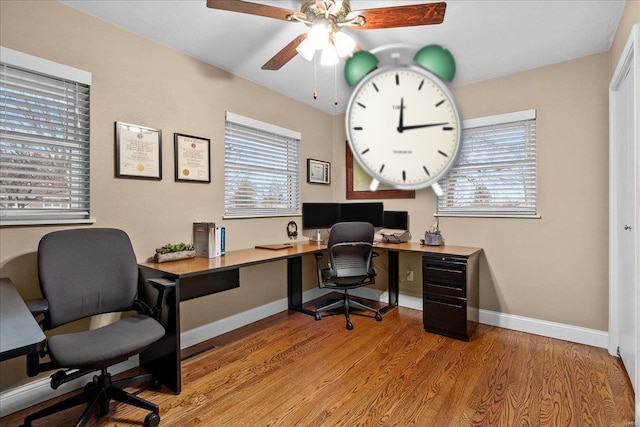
12h14
